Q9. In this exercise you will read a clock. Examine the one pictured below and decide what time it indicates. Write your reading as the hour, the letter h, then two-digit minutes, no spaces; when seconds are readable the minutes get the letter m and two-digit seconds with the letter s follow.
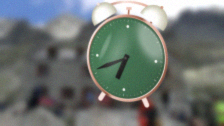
6h41
